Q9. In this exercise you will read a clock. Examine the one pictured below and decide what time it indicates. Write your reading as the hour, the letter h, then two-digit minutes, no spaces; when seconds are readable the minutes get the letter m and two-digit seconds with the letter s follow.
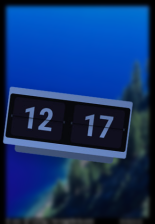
12h17
